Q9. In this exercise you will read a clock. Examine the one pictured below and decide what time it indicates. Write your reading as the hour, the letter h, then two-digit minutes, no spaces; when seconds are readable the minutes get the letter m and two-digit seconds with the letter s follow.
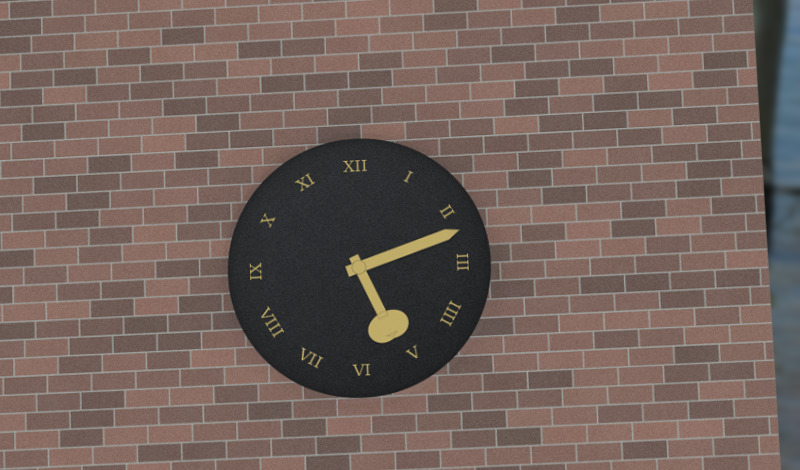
5h12
